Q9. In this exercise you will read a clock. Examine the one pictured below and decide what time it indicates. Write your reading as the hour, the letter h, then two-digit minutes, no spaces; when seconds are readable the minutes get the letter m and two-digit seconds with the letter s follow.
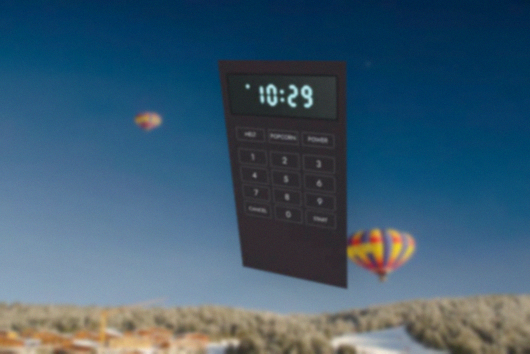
10h29
